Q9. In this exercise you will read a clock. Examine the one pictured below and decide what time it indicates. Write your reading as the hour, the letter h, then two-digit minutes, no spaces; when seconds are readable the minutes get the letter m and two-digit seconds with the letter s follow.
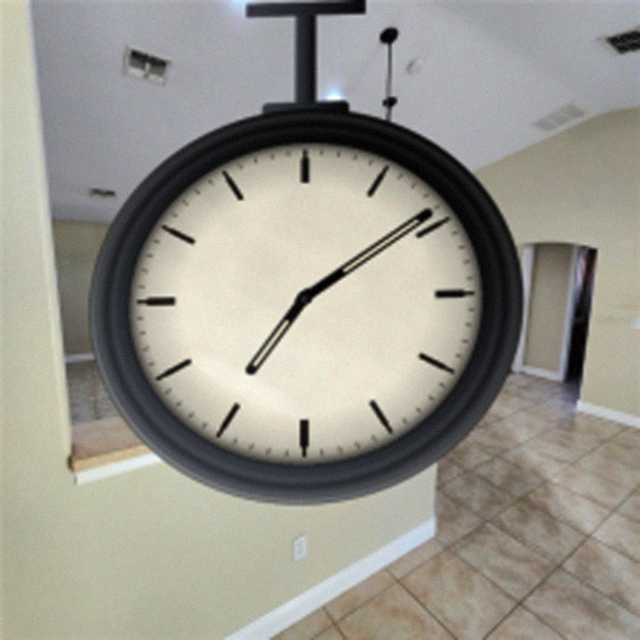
7h09
